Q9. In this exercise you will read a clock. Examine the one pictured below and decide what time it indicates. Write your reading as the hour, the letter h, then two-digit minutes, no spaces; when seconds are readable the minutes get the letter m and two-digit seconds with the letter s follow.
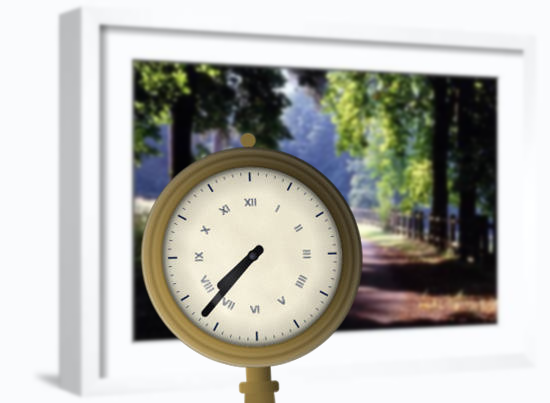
7h37
